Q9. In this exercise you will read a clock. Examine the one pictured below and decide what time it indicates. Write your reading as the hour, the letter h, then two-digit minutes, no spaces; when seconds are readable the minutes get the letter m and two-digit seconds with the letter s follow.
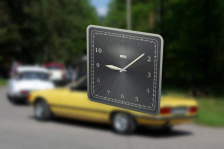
9h08
